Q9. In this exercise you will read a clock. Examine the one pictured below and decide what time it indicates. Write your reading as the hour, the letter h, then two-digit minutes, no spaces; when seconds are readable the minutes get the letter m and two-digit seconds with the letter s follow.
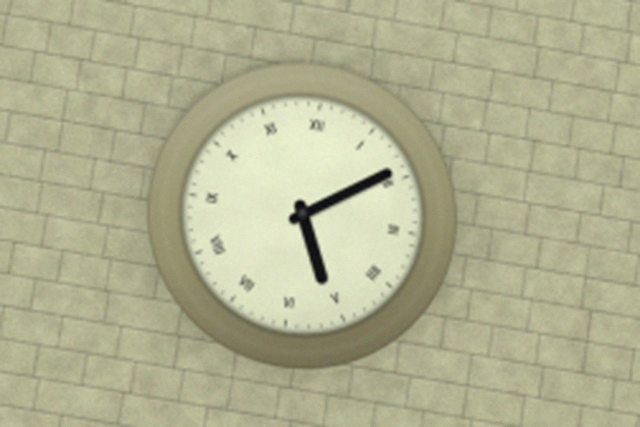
5h09
